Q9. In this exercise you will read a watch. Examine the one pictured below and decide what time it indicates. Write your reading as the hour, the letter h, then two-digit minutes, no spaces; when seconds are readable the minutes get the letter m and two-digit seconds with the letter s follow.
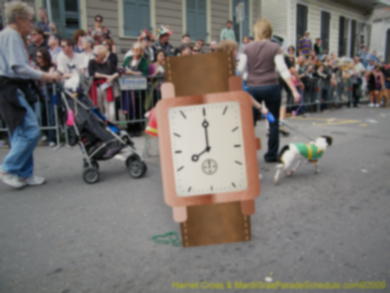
8h00
